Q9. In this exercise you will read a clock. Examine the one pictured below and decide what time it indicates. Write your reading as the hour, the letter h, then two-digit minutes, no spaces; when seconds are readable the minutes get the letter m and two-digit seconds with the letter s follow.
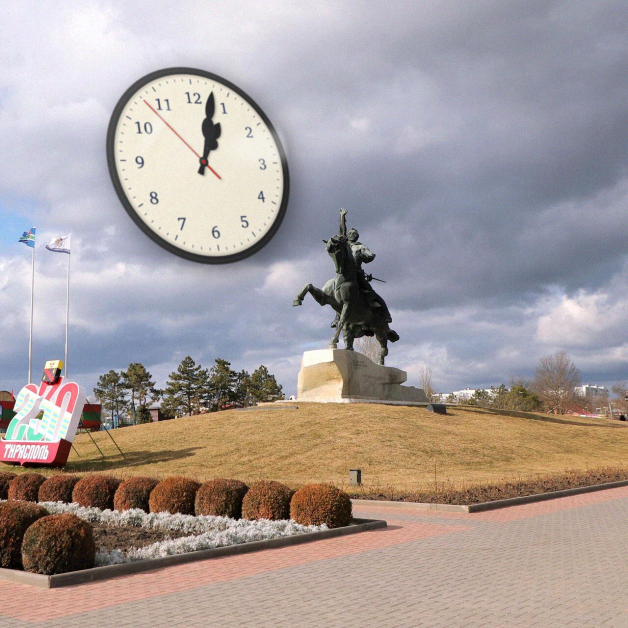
1h02m53s
